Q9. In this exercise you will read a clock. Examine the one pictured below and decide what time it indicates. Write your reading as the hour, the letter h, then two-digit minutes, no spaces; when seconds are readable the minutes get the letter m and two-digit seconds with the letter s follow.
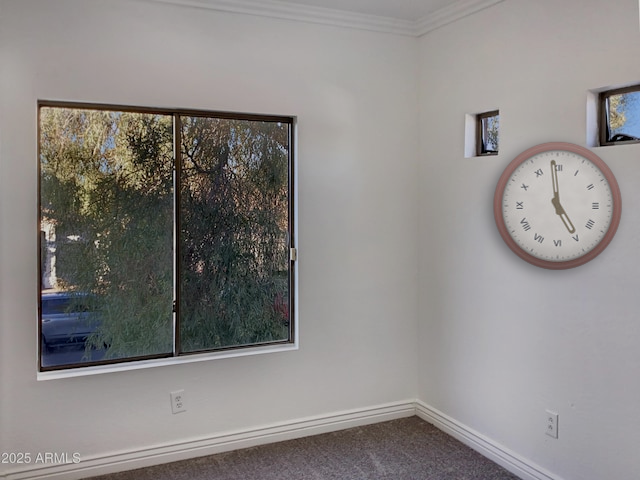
4h59
